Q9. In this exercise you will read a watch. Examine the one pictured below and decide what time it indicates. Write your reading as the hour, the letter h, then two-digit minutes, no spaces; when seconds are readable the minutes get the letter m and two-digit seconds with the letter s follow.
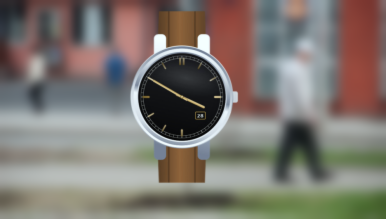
3h50
